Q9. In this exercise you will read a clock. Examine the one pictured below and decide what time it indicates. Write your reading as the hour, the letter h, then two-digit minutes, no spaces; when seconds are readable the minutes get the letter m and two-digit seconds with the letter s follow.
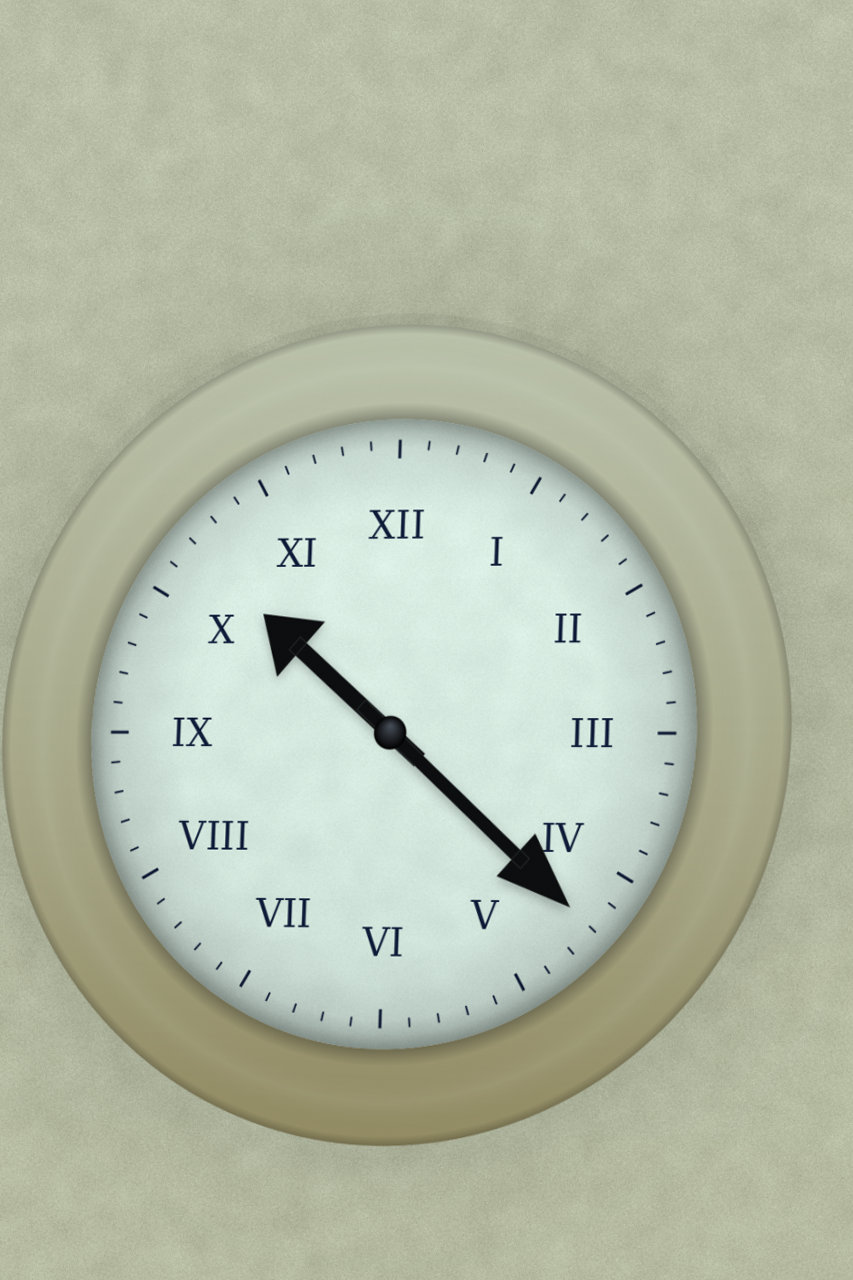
10h22
